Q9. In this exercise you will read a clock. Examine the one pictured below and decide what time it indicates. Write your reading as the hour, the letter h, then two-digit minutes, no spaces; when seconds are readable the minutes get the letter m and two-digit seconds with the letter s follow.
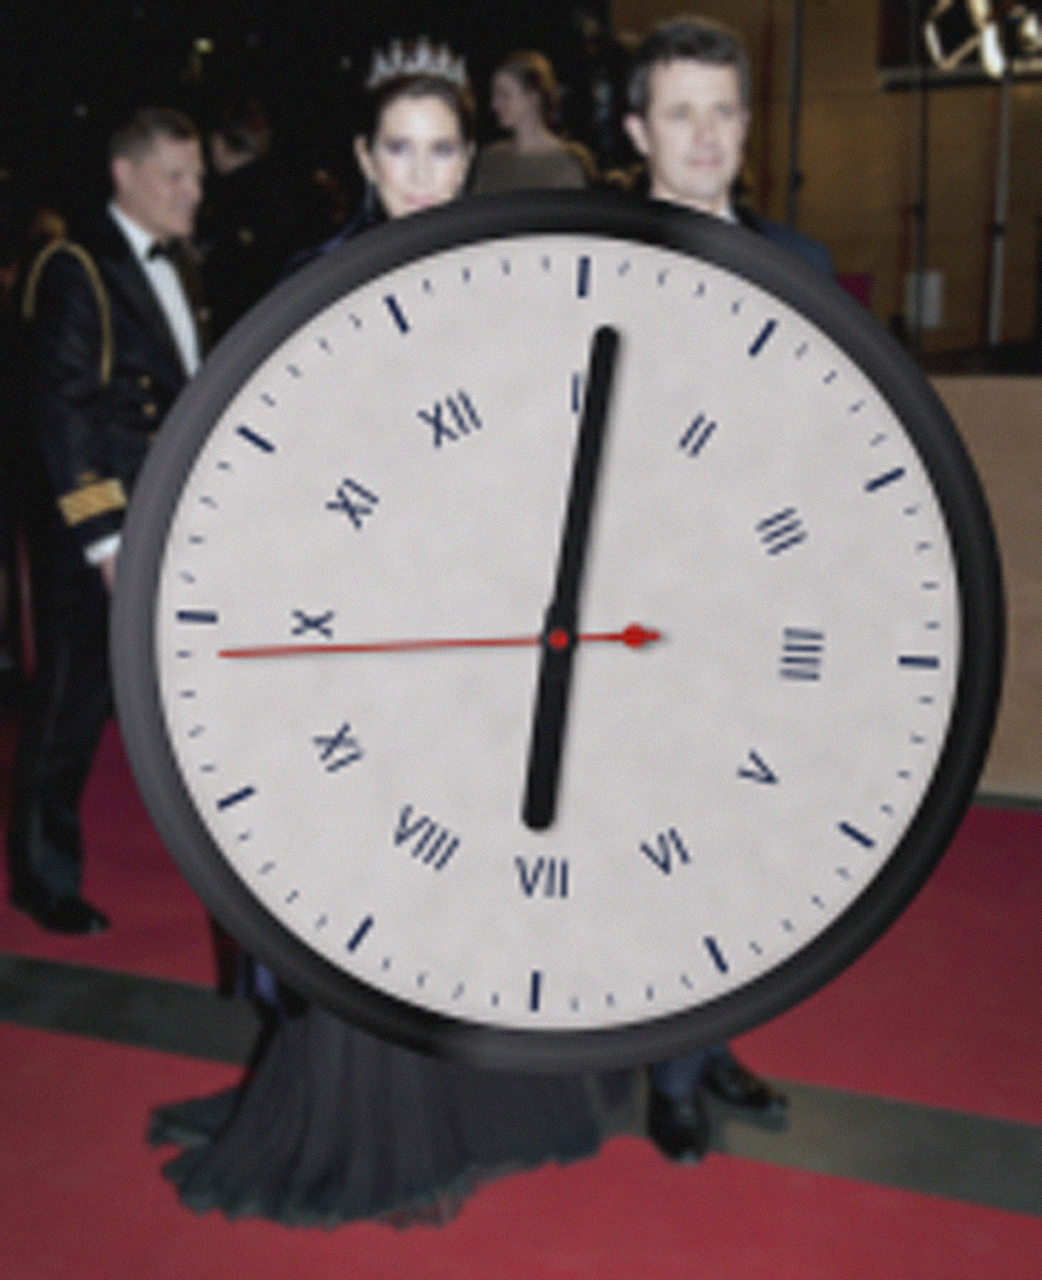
7h05m49s
